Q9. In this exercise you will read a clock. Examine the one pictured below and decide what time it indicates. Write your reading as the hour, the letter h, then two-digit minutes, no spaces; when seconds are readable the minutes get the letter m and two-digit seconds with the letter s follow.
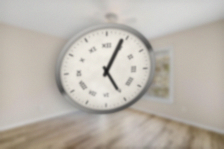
5h04
